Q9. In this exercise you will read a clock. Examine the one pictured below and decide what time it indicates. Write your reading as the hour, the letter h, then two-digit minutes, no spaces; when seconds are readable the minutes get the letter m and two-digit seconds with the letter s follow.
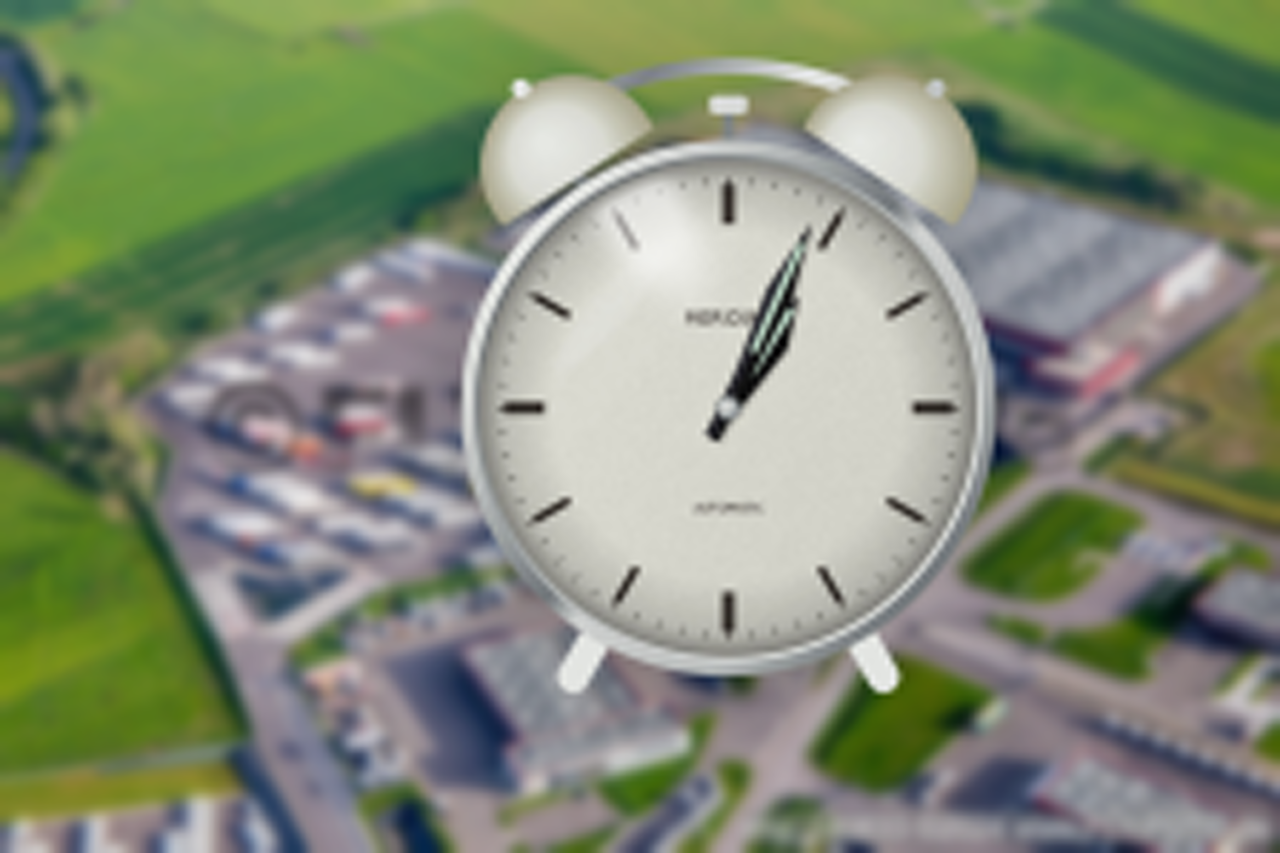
1h04
